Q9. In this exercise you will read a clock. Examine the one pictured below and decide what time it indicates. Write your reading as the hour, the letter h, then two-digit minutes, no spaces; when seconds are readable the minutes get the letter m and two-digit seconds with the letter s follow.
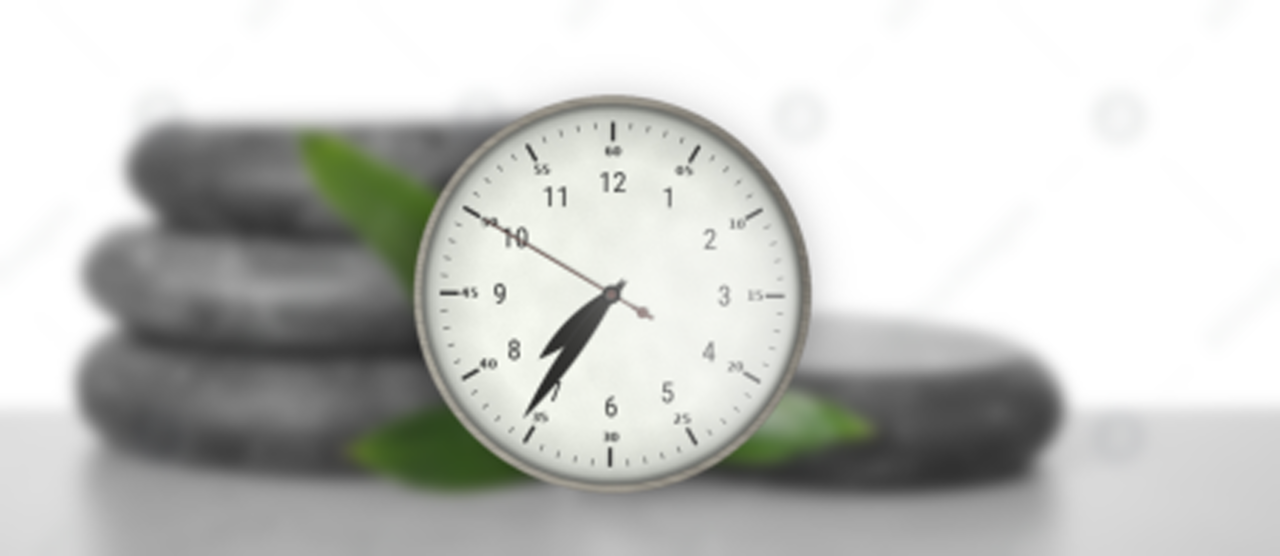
7h35m50s
